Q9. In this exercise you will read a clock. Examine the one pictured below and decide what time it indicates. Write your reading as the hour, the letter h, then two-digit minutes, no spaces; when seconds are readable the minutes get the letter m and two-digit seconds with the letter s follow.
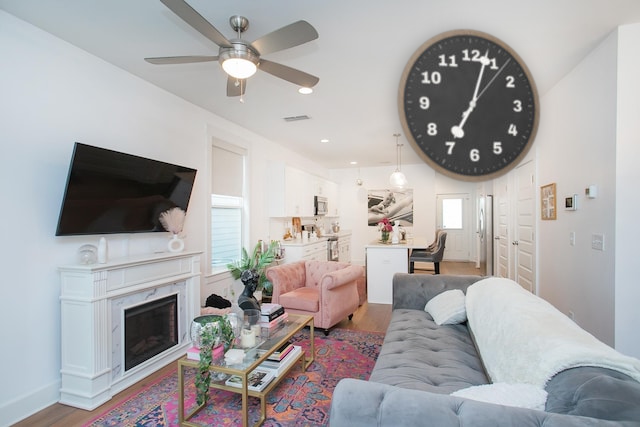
7h03m07s
